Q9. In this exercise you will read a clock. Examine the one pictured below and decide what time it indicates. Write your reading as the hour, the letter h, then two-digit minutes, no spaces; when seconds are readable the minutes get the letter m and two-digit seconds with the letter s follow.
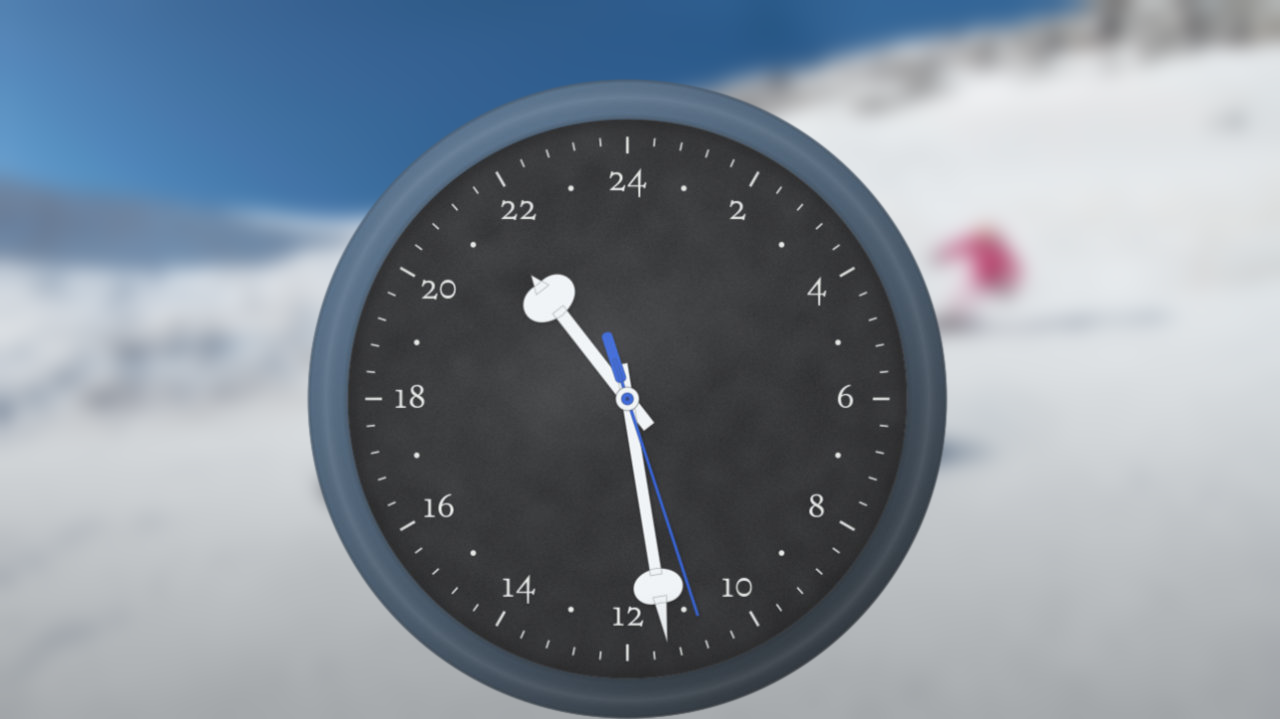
21h28m27s
